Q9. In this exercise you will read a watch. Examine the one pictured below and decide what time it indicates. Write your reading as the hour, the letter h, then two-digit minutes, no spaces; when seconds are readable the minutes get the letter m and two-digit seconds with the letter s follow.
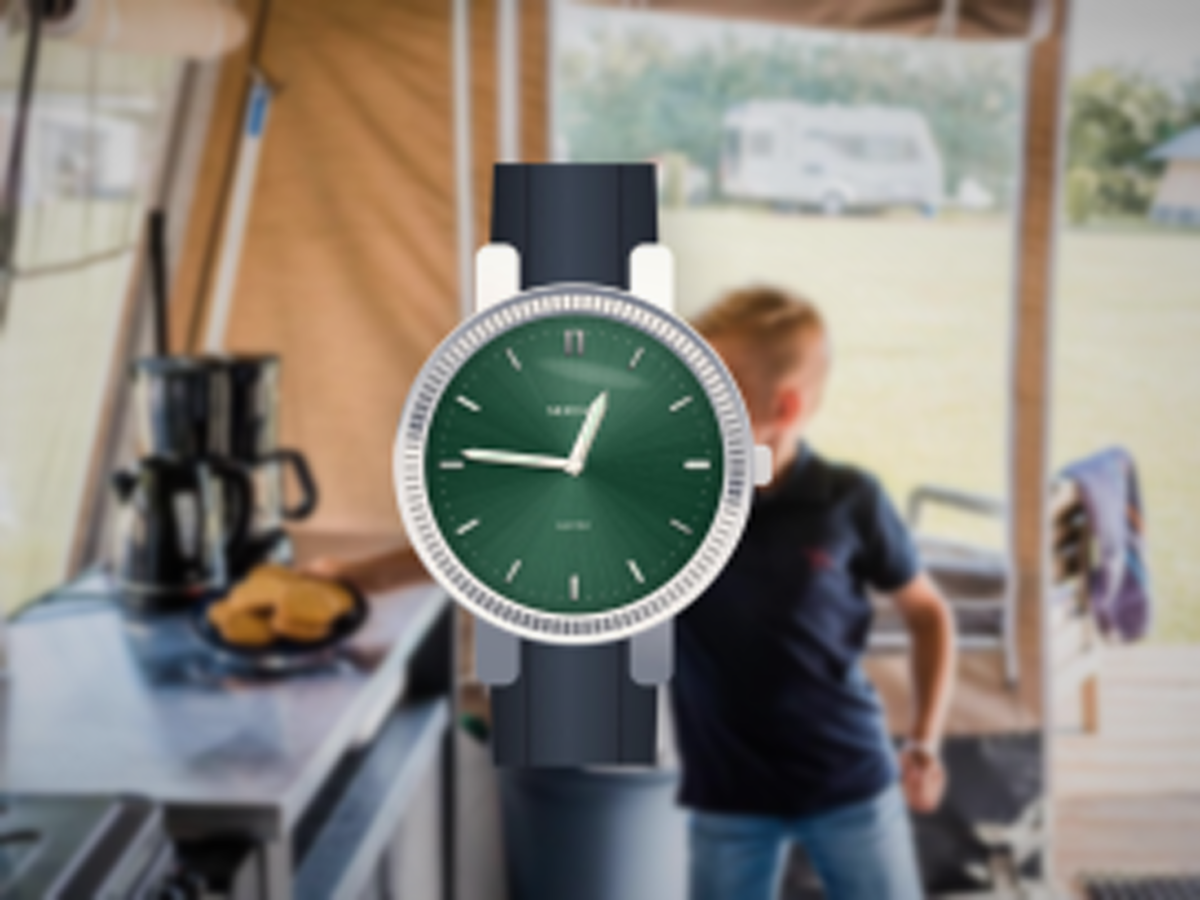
12h46
